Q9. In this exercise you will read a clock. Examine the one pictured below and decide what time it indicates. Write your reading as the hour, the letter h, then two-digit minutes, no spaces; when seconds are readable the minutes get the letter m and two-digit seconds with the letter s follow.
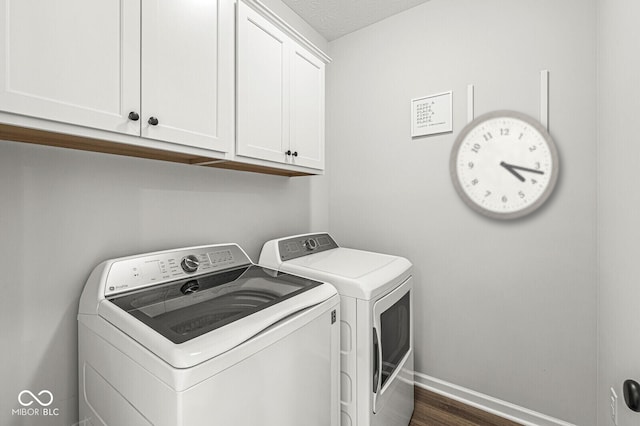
4h17
